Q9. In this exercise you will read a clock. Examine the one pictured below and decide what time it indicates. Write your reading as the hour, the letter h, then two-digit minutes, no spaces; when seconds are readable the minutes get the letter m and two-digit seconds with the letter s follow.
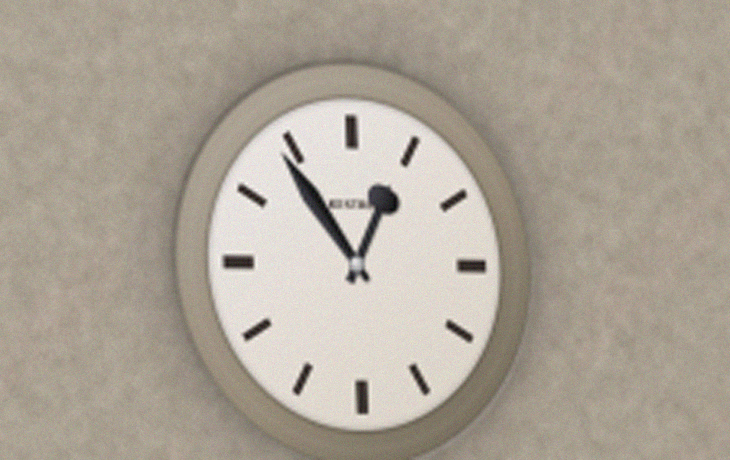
12h54
